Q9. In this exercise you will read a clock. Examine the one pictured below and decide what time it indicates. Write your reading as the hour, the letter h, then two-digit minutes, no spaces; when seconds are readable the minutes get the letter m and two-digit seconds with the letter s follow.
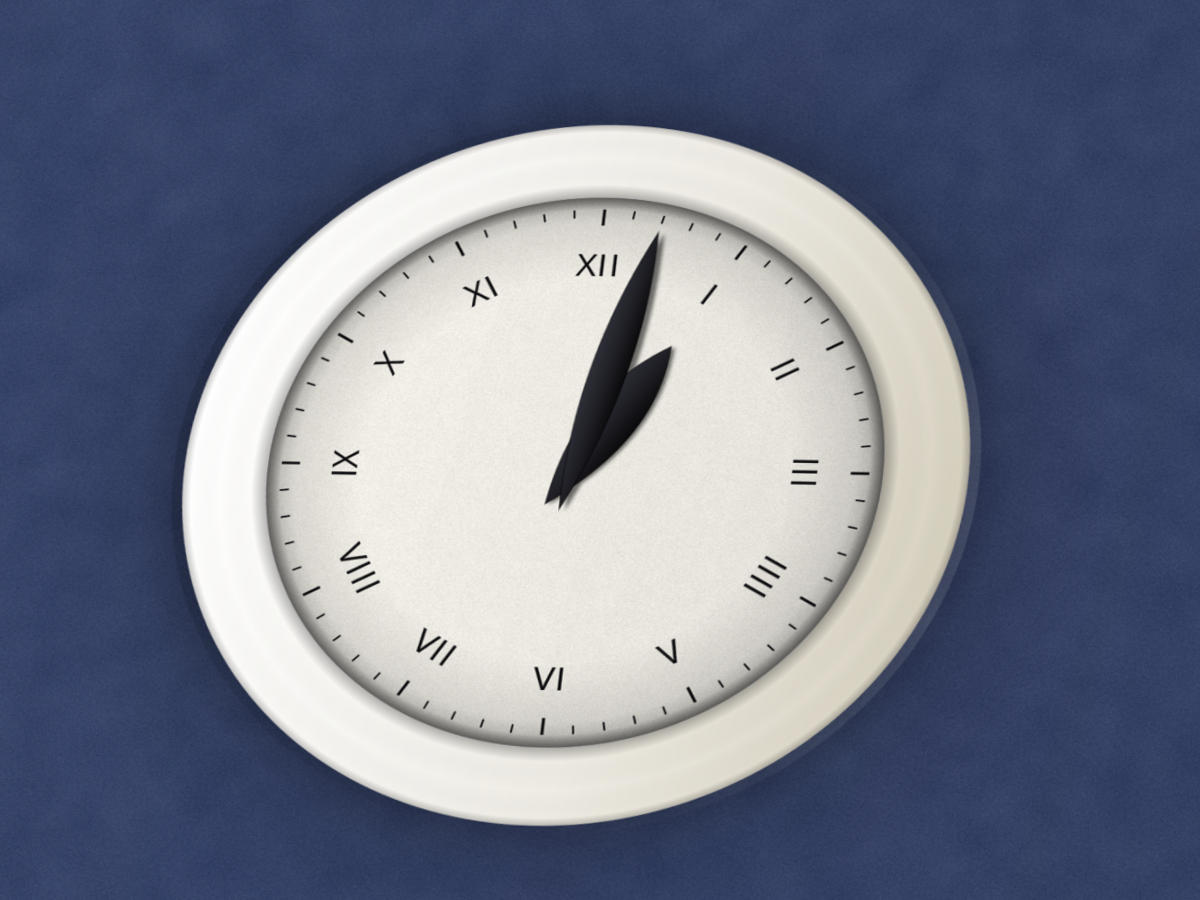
1h02
